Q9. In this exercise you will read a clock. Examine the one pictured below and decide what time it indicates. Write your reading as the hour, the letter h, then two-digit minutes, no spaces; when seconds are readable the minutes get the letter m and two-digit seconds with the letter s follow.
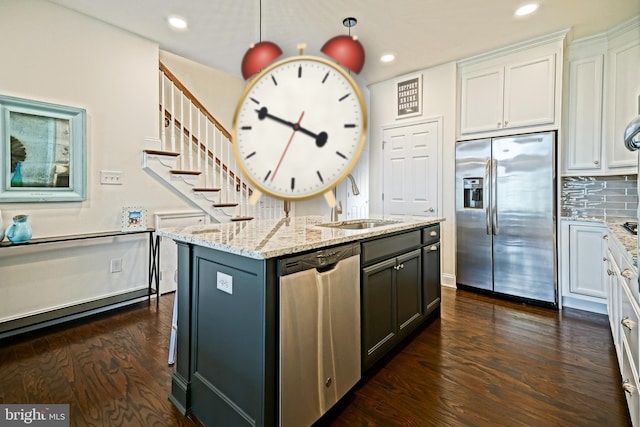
3h48m34s
